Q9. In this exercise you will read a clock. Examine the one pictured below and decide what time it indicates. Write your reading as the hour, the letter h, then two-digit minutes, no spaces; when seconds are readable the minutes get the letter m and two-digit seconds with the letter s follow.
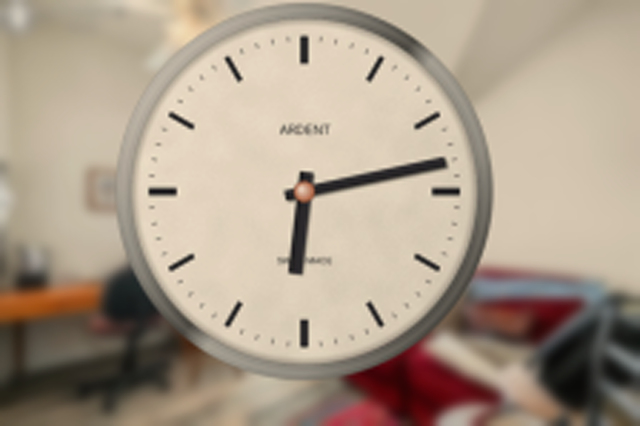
6h13
